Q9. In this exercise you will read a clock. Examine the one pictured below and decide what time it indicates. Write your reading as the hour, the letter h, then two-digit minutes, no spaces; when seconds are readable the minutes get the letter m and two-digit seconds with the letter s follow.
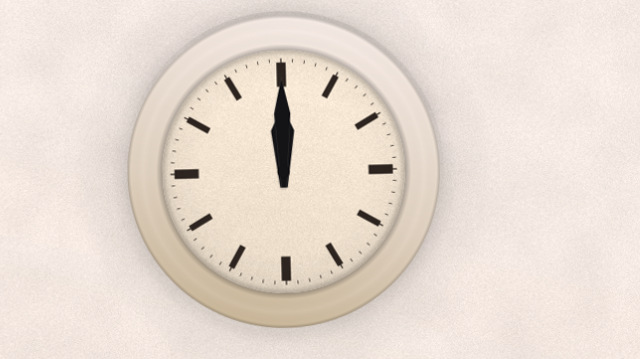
12h00
